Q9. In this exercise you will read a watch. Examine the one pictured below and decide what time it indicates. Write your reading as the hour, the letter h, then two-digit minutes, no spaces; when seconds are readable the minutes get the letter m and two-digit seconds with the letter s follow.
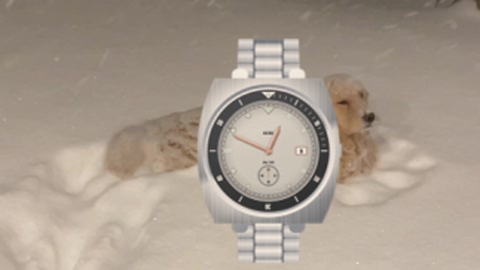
12h49
